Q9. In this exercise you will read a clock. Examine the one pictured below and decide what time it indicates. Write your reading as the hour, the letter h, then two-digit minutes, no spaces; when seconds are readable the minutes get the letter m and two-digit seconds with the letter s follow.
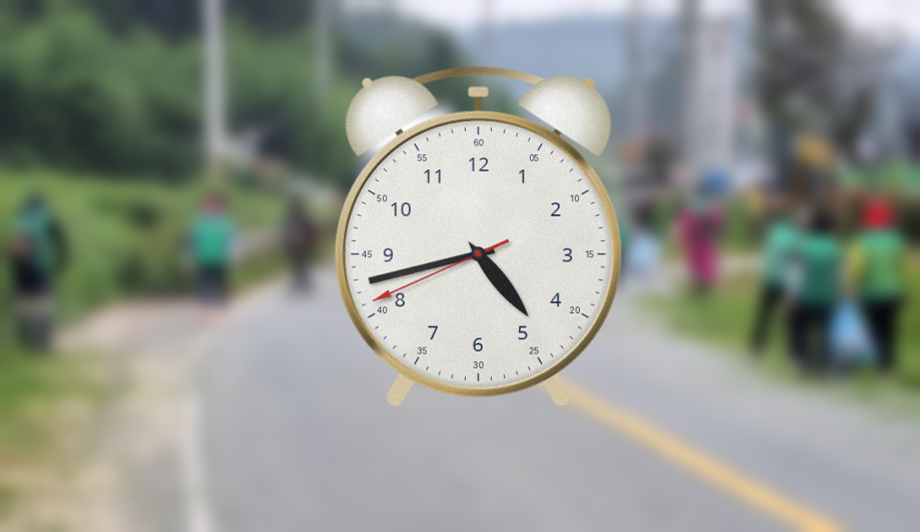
4h42m41s
